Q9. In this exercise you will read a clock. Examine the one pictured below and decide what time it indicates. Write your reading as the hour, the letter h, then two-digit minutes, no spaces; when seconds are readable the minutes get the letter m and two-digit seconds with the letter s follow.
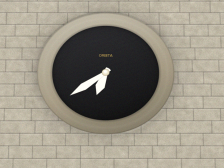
6h39
